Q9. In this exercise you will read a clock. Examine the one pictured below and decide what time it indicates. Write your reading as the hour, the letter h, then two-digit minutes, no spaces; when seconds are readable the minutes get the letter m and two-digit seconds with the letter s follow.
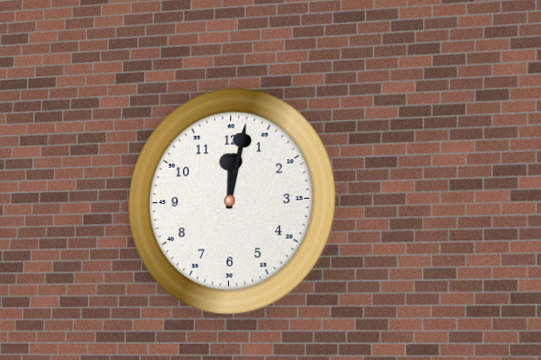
12h02
